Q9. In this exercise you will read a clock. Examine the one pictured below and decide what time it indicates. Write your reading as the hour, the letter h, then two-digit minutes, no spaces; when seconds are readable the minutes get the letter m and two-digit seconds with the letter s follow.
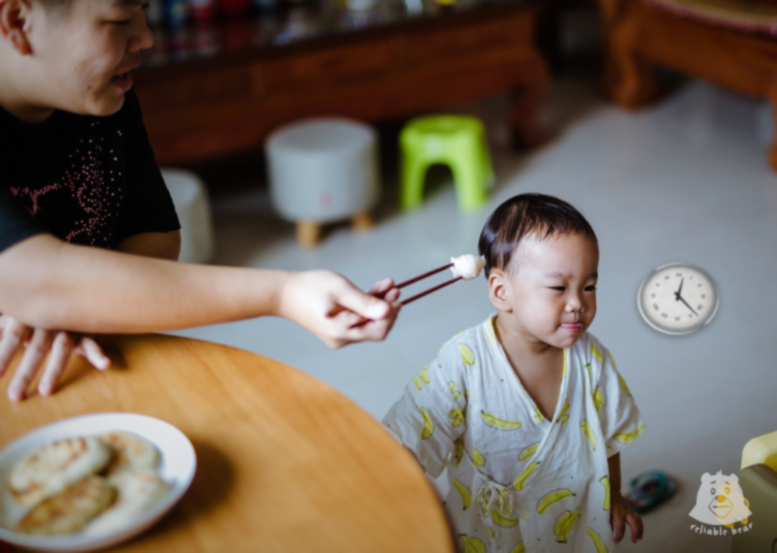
12h23
